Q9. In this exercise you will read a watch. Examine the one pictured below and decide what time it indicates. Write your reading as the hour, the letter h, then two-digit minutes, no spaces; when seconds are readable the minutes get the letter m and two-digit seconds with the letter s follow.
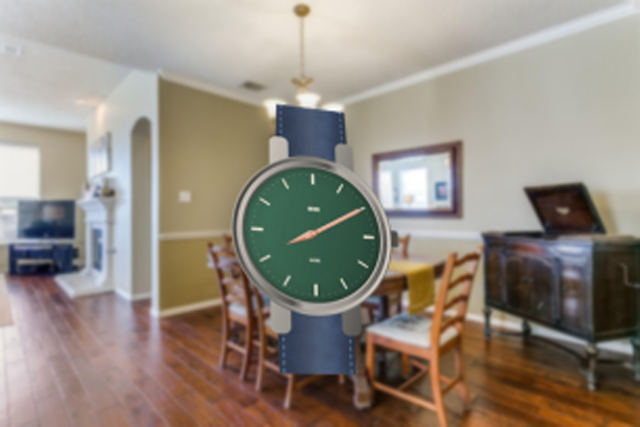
8h10
